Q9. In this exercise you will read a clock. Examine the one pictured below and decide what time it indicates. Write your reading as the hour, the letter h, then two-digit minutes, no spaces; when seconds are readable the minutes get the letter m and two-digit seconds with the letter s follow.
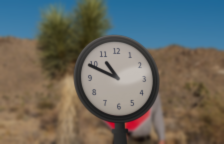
10h49
